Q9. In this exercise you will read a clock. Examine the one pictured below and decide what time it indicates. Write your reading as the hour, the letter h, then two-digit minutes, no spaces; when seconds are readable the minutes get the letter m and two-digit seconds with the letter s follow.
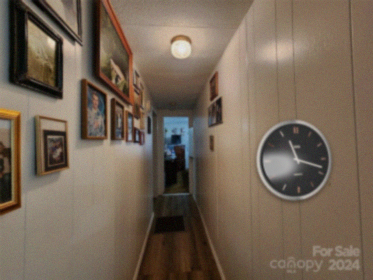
11h18
